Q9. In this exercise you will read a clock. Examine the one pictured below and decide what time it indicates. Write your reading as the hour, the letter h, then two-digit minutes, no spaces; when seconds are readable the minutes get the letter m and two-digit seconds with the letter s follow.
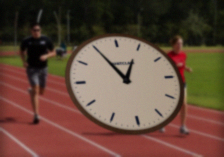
12h55
